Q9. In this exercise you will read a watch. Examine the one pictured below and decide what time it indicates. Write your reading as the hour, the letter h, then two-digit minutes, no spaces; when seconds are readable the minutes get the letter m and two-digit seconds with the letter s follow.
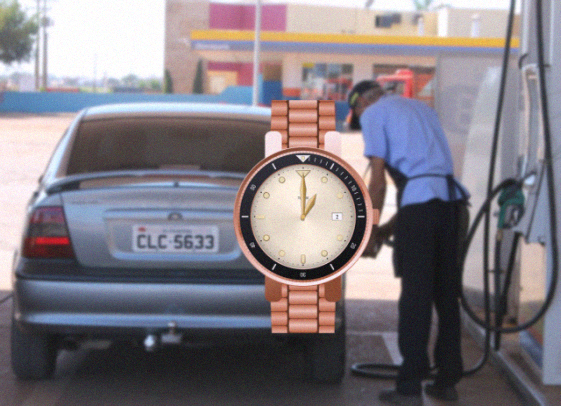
1h00
